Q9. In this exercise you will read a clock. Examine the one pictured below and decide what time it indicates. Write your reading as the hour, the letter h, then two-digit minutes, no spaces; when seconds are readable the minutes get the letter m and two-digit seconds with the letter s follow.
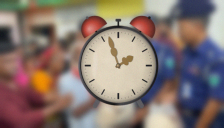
1h57
